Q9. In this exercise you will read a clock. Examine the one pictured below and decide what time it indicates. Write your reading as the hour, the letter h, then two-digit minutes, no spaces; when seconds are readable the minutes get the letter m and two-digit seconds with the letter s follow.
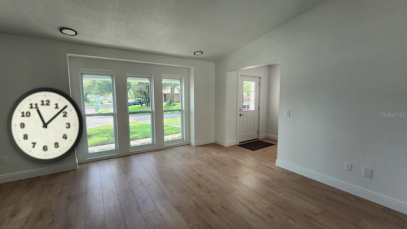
11h08
